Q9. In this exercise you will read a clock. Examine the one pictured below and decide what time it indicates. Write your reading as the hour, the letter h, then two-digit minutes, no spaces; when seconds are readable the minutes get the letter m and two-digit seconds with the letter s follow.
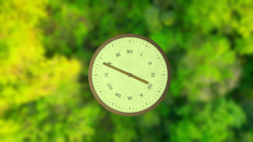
3h49
